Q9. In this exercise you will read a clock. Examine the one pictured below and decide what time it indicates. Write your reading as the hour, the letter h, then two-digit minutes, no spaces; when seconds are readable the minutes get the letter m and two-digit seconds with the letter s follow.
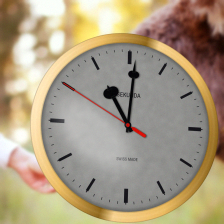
11h00m50s
